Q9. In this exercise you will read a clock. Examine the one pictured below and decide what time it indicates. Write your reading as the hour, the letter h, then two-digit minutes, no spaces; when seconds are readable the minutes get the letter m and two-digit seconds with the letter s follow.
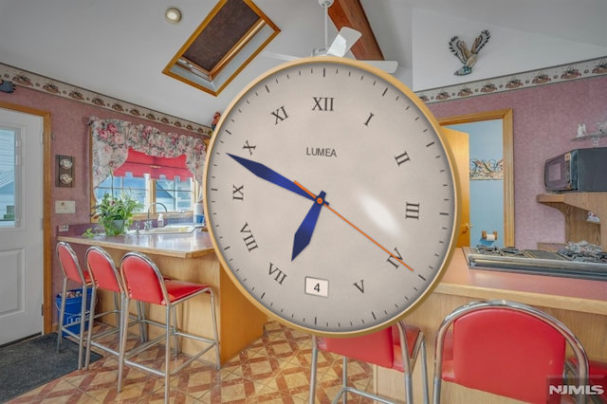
6h48m20s
